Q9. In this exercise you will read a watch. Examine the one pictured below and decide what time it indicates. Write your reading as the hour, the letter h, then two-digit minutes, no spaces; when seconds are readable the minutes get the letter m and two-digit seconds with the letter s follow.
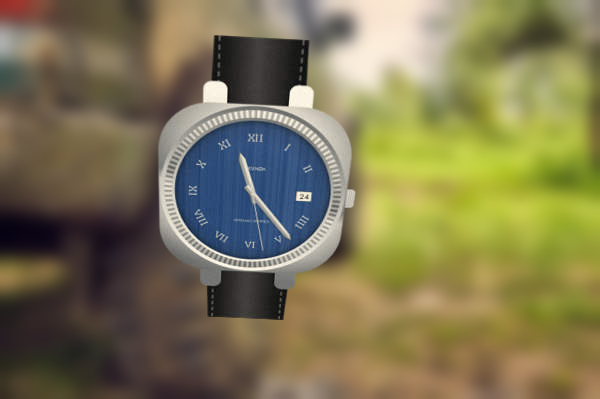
11h23m28s
